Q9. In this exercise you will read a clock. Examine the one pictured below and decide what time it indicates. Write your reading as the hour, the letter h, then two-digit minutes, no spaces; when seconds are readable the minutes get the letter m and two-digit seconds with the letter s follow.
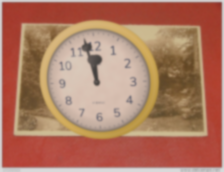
11h58
